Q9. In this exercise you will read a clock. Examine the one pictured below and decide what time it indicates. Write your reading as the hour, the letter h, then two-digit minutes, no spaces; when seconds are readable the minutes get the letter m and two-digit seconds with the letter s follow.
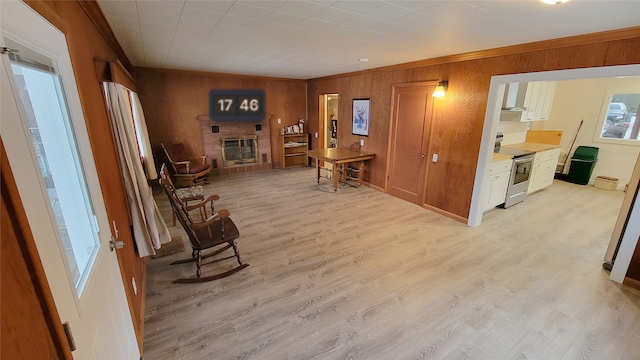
17h46
